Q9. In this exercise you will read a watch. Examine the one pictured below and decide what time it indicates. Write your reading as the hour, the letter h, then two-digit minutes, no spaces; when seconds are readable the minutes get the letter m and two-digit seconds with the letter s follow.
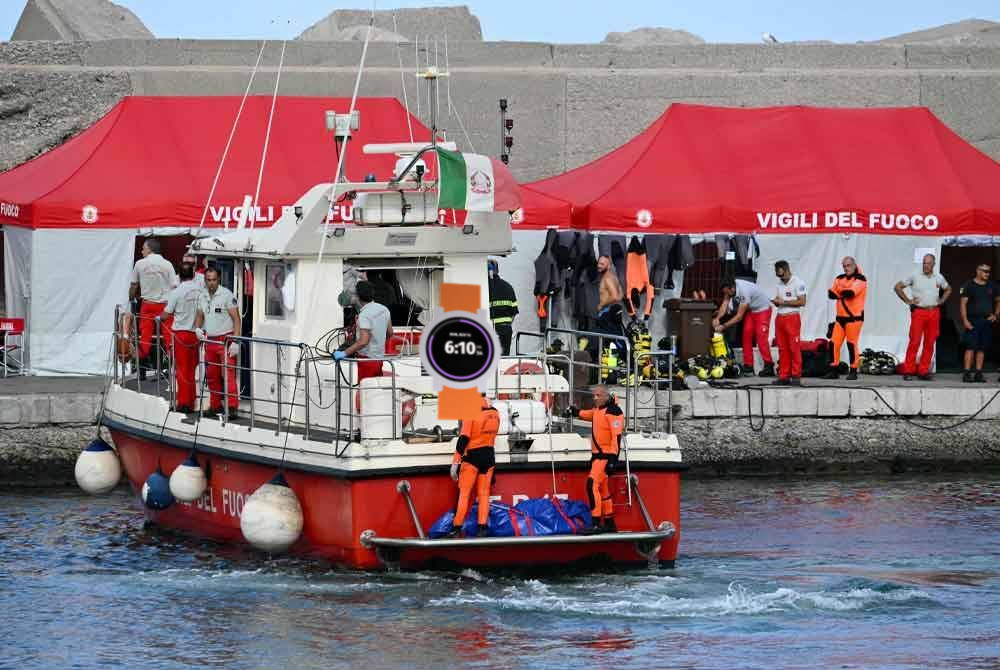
6h10
